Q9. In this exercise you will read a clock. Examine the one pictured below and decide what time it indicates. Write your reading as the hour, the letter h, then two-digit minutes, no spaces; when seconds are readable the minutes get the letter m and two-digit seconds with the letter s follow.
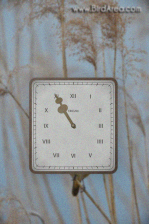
10h55
